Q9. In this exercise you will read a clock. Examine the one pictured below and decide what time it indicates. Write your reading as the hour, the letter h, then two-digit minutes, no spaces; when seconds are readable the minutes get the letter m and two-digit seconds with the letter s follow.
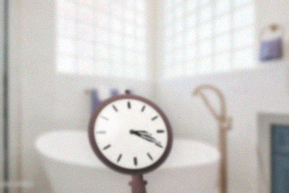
3h19
